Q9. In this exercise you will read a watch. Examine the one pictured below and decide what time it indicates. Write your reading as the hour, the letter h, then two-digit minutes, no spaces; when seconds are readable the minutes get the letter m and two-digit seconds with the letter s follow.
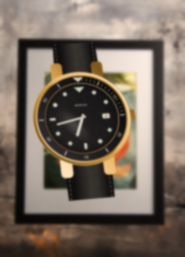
6h43
